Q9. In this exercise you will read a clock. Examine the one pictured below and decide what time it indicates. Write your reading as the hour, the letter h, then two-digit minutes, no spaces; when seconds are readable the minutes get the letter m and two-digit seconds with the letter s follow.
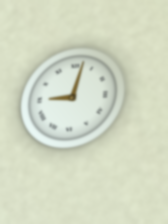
9h02
